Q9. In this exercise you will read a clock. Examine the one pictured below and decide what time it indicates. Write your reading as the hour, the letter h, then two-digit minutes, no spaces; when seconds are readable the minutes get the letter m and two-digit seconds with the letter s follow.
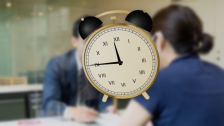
11h45
